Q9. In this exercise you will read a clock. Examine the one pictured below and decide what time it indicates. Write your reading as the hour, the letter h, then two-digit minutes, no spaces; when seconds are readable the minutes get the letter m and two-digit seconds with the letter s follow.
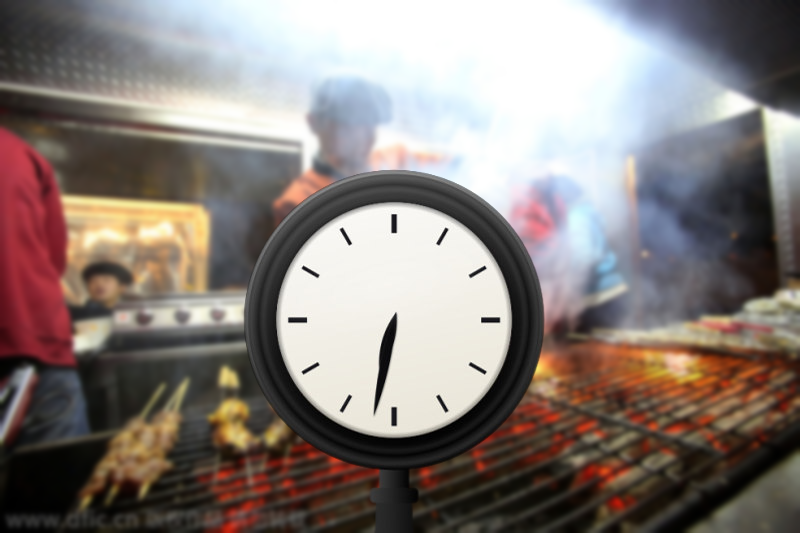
6h32
